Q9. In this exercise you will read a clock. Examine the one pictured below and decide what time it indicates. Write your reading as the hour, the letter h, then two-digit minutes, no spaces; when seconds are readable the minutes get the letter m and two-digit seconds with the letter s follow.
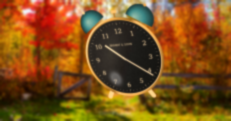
10h21
